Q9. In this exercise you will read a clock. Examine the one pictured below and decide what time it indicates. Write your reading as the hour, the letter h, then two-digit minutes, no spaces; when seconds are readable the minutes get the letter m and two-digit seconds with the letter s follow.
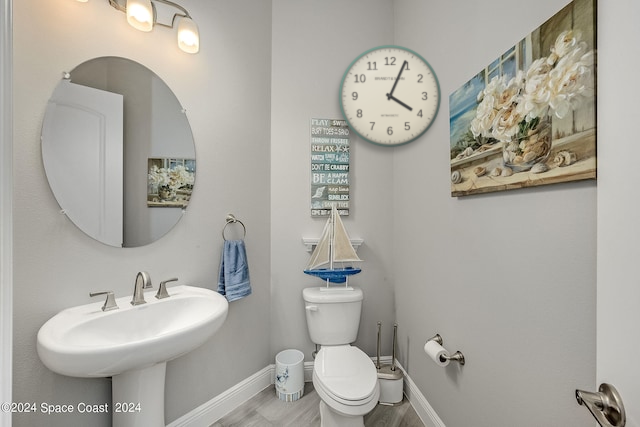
4h04
